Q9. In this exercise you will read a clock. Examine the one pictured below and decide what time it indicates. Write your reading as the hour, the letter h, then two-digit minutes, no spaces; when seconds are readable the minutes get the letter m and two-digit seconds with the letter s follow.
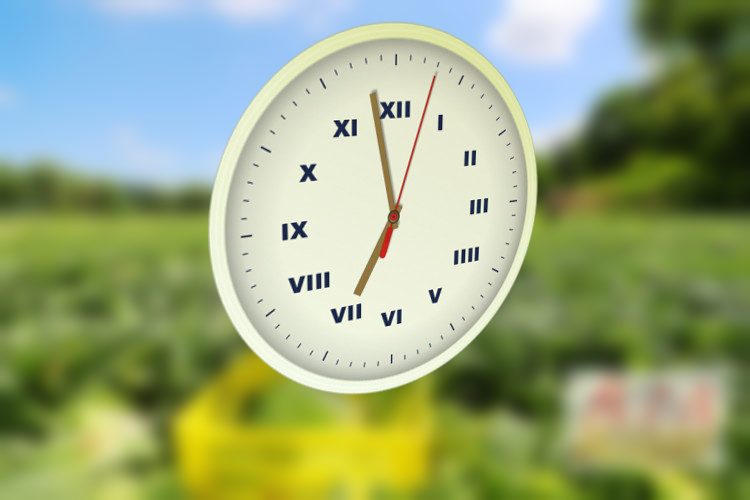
6h58m03s
